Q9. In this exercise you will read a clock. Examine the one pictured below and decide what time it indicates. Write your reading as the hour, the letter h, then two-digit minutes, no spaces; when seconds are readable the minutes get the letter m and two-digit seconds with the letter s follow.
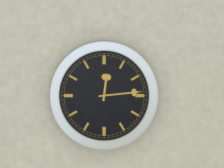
12h14
